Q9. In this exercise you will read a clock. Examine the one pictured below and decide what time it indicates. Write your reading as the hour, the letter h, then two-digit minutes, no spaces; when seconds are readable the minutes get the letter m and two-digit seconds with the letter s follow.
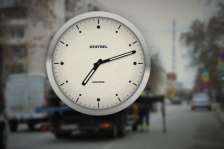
7h12
